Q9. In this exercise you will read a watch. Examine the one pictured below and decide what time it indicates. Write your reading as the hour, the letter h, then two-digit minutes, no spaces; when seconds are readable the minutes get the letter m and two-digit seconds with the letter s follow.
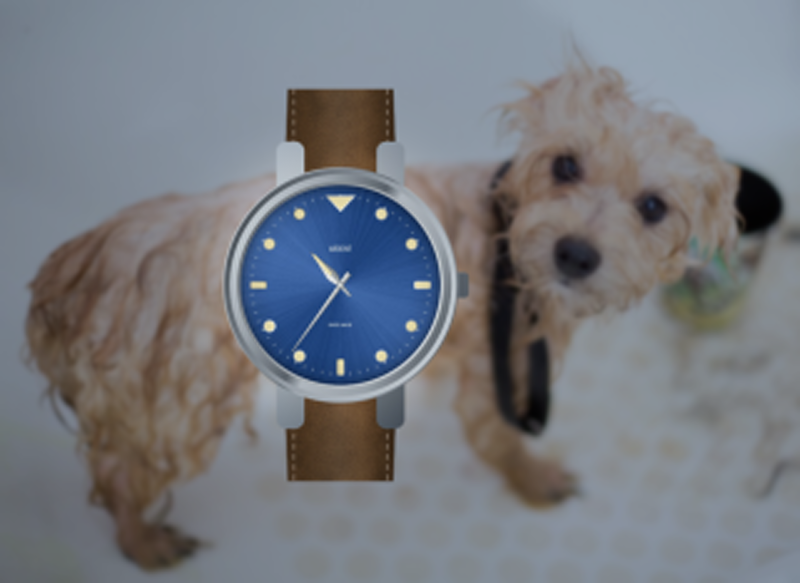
10h36
